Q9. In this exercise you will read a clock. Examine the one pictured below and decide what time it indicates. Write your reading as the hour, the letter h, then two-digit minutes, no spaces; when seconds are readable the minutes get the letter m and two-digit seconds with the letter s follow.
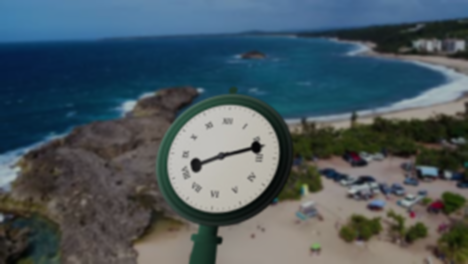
8h12
